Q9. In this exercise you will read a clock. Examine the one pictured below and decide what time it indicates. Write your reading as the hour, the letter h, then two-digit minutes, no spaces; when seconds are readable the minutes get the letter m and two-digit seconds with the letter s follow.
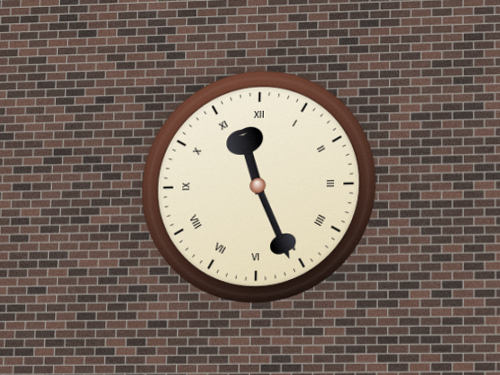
11h26
